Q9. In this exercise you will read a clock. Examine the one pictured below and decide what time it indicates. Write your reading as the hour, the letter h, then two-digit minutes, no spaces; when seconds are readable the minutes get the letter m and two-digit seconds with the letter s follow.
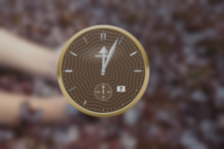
12h04
